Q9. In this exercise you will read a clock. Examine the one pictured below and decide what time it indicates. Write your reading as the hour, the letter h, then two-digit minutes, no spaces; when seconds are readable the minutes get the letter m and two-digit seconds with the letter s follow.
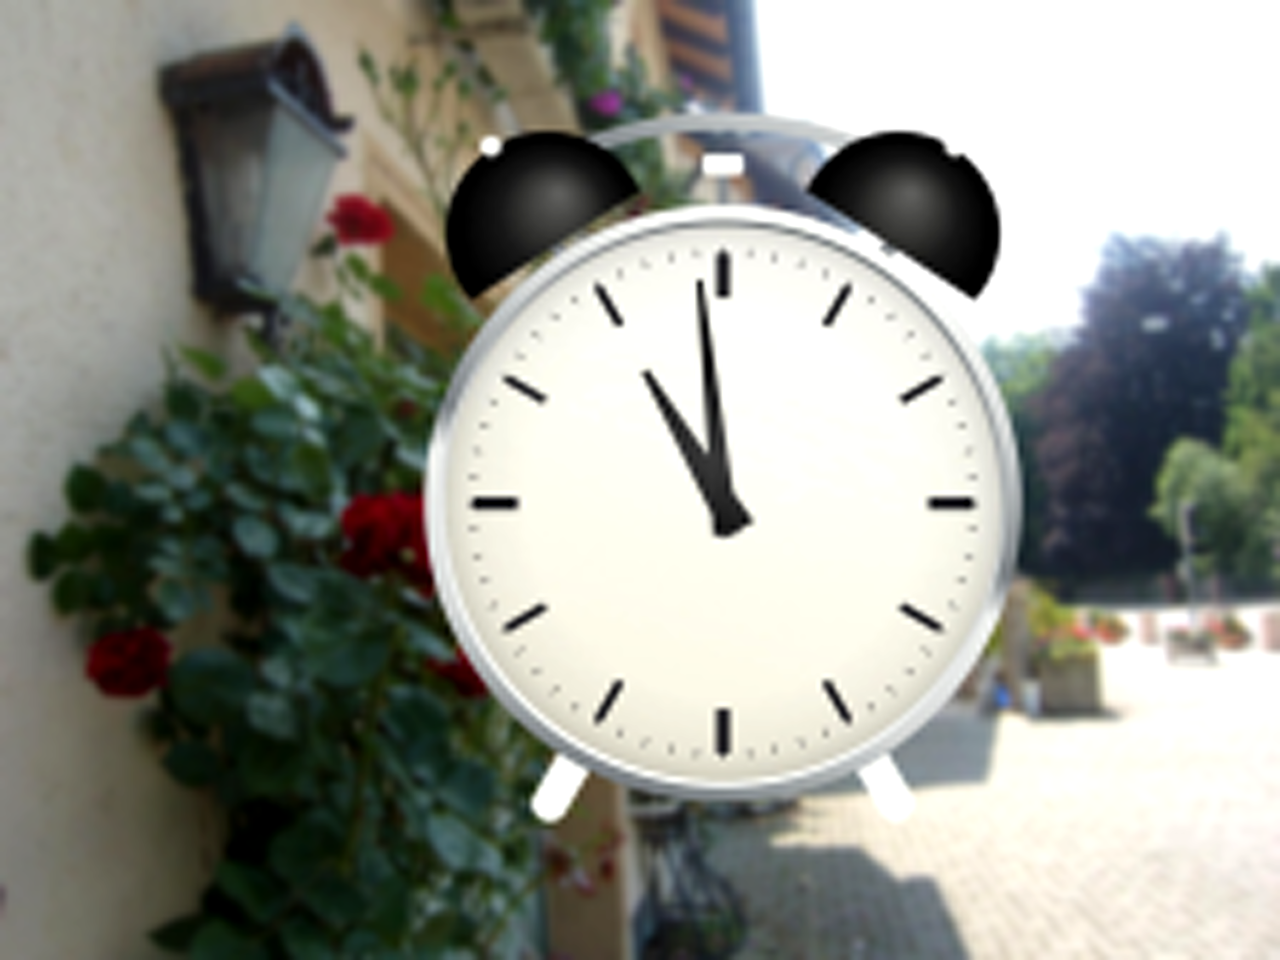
10h59
